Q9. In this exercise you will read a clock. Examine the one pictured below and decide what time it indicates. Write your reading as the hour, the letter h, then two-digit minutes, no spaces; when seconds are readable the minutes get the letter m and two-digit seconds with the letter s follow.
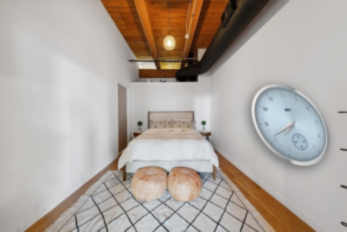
7h41
